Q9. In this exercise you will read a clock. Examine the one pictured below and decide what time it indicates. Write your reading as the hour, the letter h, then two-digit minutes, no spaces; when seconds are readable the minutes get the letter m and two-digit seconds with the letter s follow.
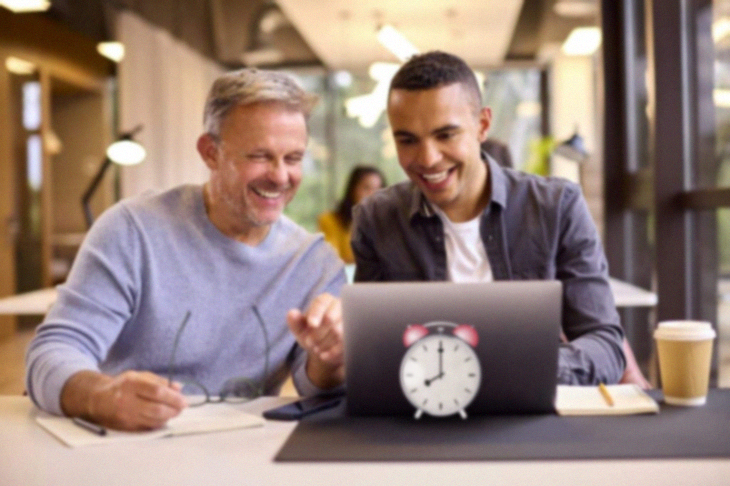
8h00
